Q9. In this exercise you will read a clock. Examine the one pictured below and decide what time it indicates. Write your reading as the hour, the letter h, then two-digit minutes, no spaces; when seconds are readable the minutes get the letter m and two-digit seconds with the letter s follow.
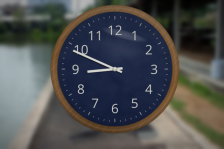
8h49
